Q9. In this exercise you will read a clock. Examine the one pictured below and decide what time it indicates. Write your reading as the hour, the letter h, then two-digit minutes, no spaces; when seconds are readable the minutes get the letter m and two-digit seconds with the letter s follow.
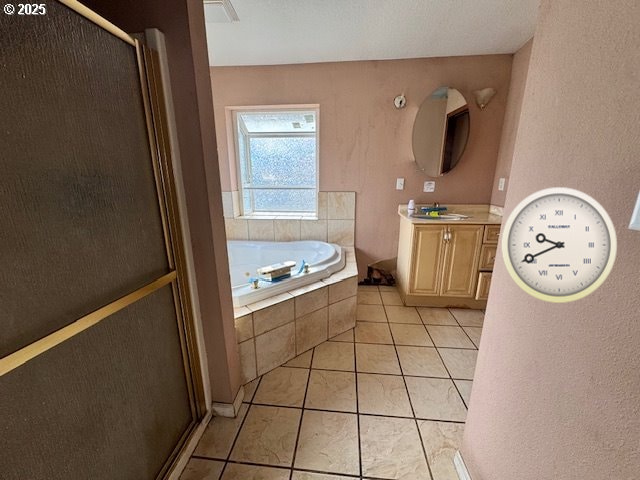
9h41
